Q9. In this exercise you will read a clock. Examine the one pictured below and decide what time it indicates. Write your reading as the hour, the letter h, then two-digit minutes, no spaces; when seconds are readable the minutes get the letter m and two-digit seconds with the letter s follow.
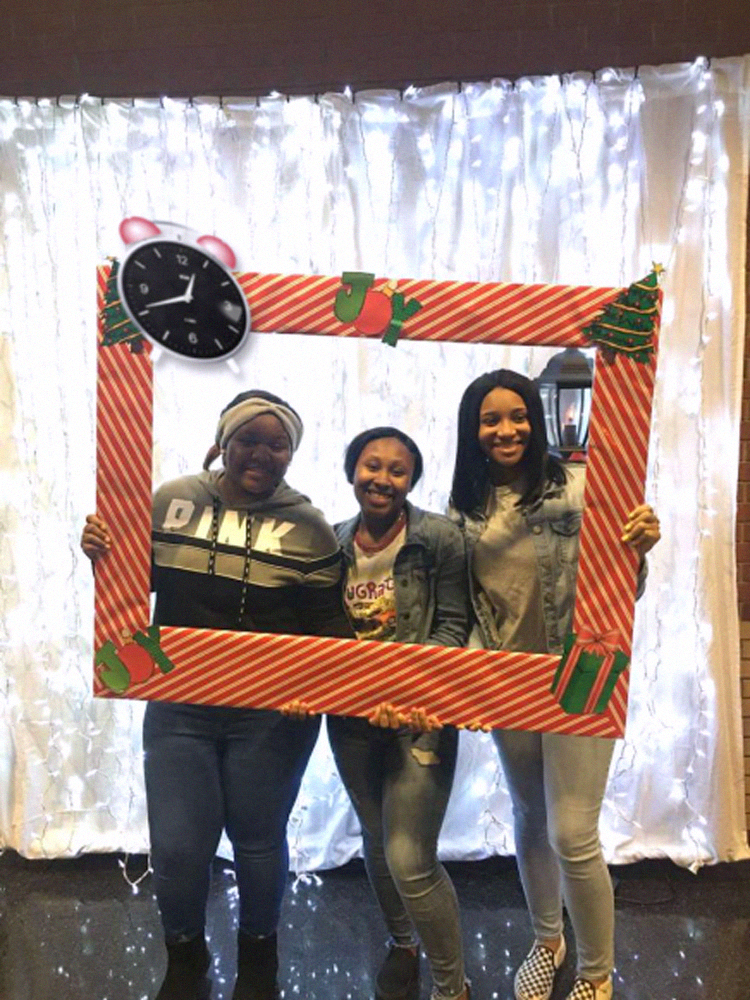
12h41
